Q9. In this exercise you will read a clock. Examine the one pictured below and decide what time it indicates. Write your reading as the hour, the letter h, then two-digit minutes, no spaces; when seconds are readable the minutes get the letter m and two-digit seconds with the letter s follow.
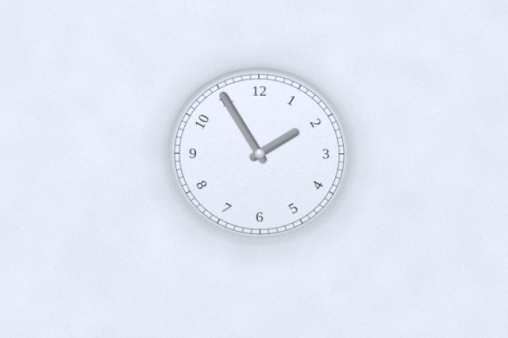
1h55
